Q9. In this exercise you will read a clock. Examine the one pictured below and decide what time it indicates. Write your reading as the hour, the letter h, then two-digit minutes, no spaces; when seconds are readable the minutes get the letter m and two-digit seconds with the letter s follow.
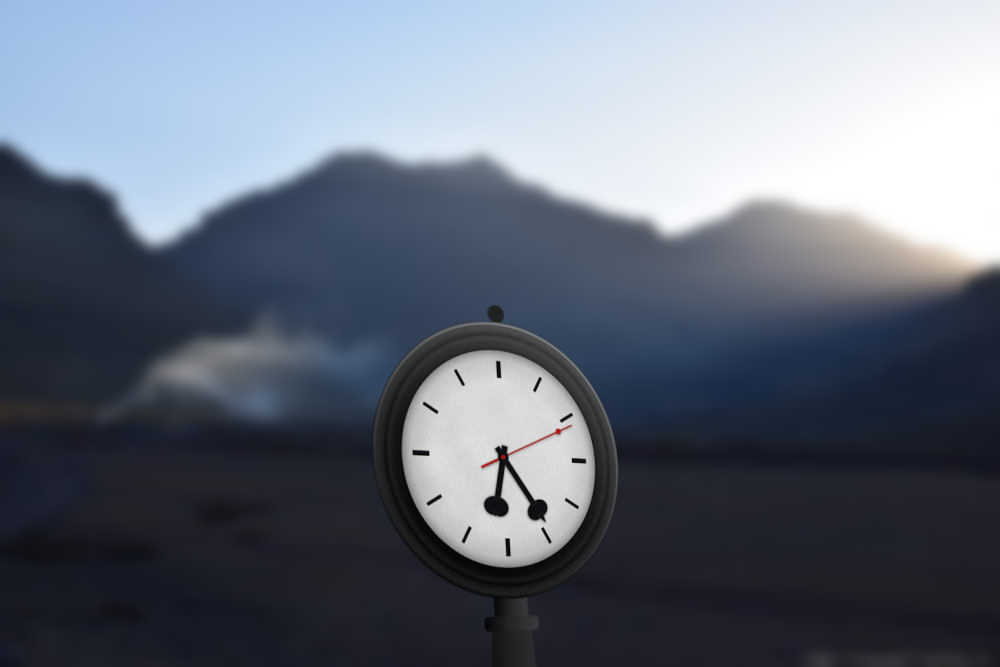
6h24m11s
